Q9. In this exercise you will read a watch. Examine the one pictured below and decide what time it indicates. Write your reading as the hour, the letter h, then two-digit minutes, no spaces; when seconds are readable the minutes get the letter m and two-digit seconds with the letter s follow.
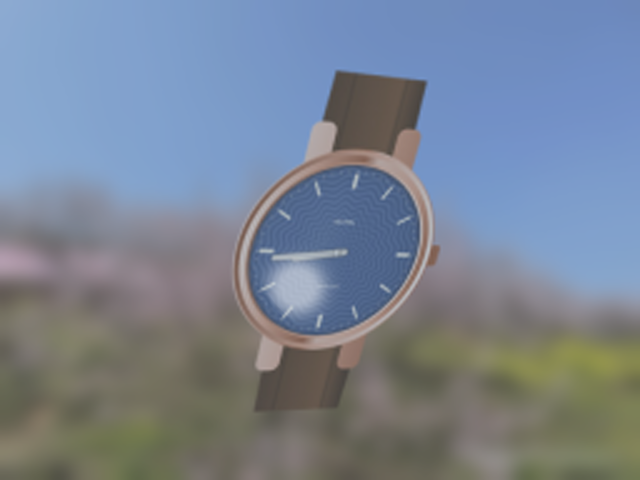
8h44
